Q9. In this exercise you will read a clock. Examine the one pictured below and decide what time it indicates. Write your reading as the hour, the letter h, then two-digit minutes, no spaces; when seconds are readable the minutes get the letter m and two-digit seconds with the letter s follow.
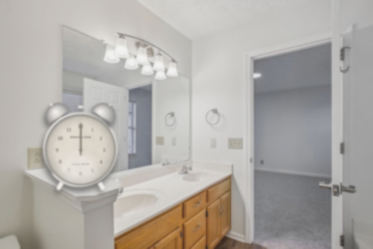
12h00
